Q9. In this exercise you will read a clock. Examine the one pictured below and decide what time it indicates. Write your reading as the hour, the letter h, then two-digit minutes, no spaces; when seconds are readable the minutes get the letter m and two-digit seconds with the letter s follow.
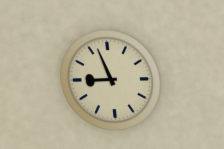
8h57
